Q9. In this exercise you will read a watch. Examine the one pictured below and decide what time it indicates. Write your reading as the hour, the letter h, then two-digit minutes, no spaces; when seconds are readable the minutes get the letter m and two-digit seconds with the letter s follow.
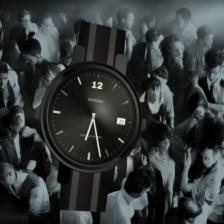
6h27
